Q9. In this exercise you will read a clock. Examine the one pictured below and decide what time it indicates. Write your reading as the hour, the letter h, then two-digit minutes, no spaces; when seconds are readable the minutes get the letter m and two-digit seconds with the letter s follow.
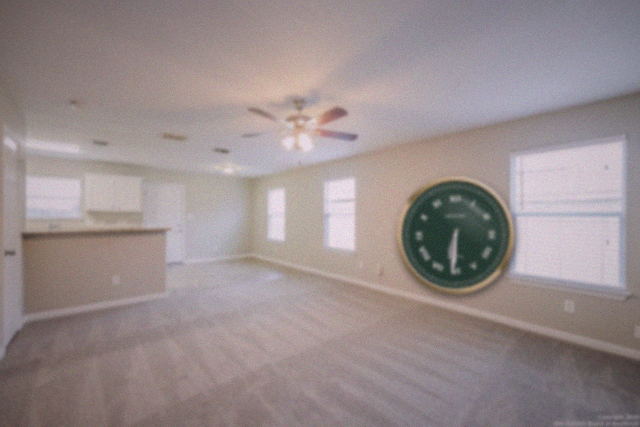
6h31
